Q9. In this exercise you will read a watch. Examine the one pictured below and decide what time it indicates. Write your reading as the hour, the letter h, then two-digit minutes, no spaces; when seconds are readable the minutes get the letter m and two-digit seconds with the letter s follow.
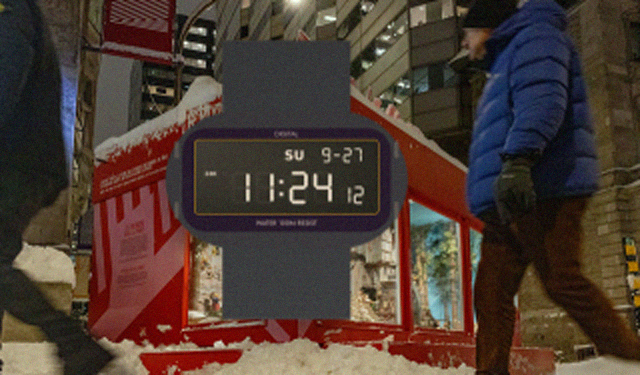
11h24m12s
